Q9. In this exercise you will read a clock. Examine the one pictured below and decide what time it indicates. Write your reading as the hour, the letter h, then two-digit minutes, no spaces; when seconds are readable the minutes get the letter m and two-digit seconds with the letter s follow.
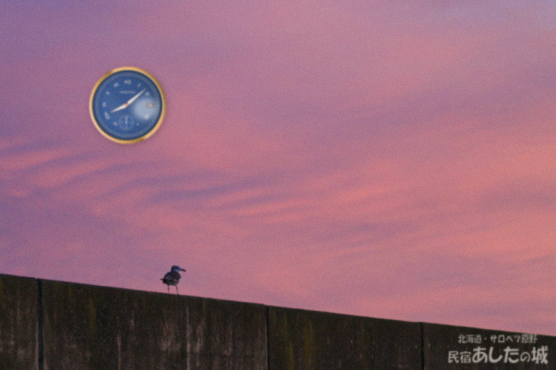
8h08
